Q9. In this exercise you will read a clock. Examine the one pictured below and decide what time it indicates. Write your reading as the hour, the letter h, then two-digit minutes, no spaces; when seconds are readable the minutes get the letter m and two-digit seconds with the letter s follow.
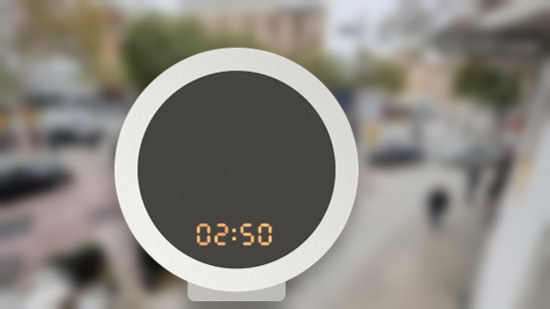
2h50
